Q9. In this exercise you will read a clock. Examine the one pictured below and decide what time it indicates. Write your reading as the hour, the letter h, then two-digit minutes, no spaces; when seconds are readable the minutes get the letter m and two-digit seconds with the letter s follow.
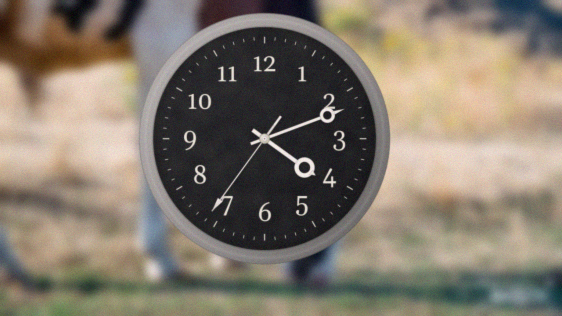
4h11m36s
